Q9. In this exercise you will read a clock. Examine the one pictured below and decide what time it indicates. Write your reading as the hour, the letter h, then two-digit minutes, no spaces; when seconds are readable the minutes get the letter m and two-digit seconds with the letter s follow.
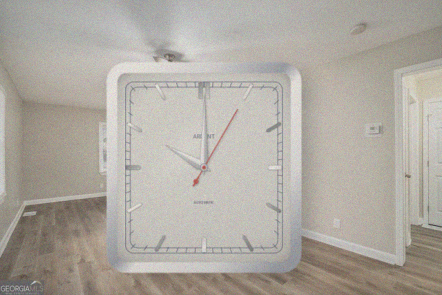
10h00m05s
